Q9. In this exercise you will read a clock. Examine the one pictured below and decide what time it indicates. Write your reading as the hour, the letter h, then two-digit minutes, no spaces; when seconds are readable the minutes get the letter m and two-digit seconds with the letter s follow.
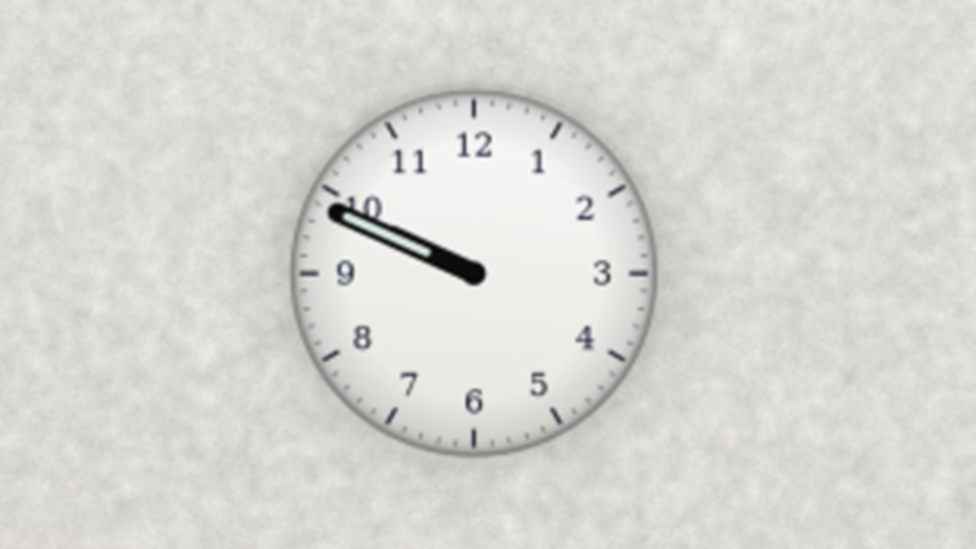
9h49
